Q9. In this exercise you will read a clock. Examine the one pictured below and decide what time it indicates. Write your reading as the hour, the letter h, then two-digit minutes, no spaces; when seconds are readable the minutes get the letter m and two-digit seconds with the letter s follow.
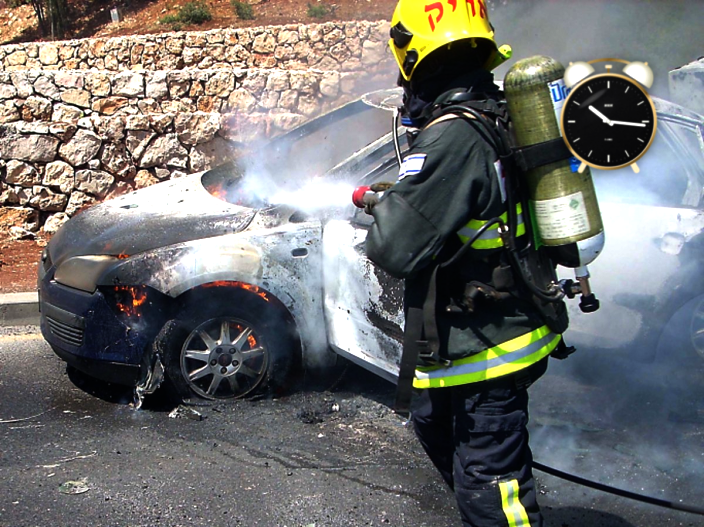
10h16
